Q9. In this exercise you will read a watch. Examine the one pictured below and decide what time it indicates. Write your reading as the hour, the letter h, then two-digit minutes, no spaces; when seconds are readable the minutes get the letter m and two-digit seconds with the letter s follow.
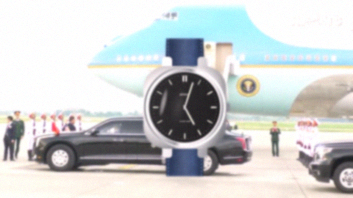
5h03
